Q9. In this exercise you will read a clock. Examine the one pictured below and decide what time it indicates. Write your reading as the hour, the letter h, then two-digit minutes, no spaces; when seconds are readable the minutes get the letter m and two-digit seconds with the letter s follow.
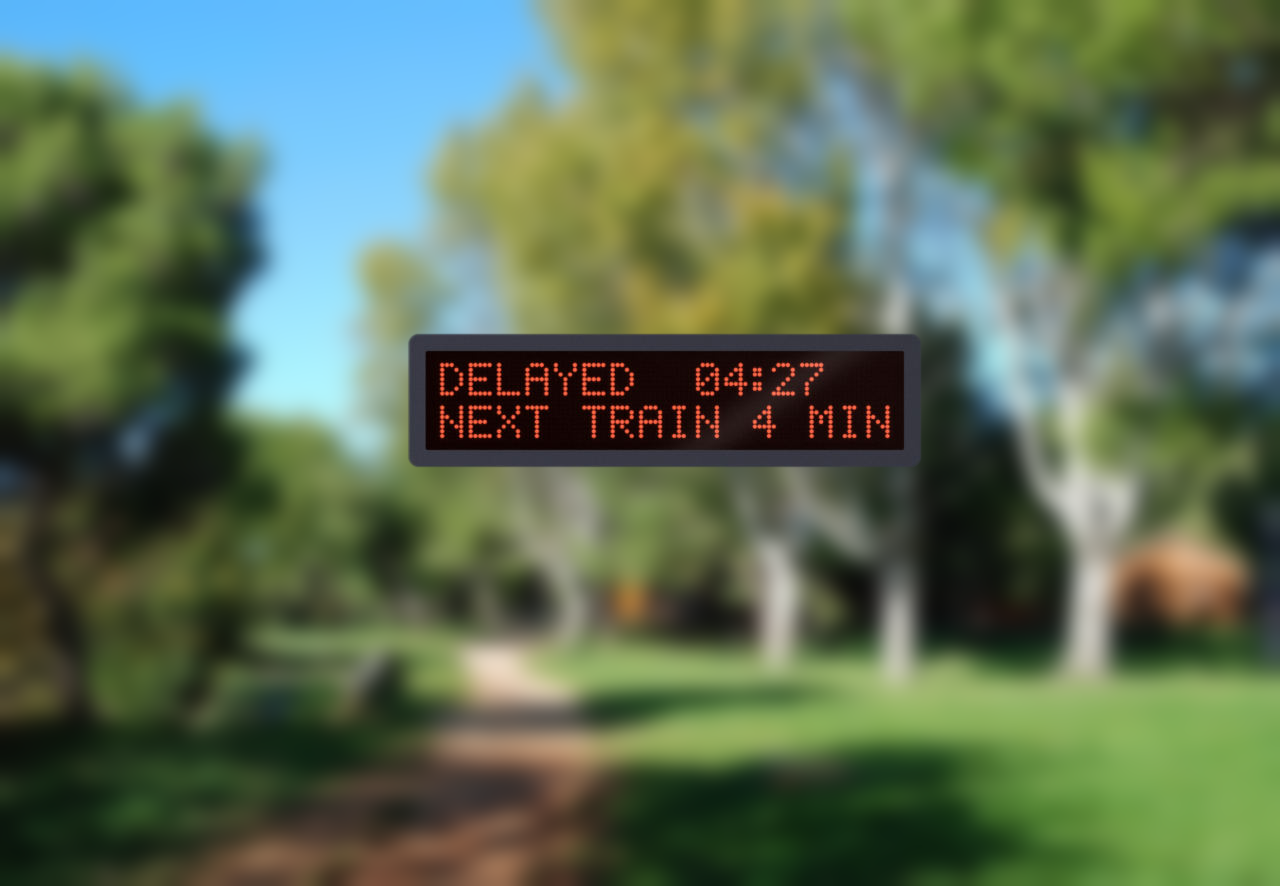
4h27
